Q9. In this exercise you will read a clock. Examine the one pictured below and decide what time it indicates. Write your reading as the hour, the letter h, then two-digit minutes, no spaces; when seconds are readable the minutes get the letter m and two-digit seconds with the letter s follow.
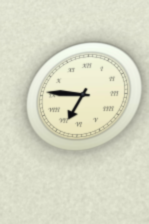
6h46
